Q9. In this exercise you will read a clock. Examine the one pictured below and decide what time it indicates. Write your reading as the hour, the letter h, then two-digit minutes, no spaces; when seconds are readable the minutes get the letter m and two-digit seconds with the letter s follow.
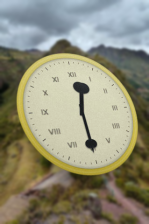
12h30
